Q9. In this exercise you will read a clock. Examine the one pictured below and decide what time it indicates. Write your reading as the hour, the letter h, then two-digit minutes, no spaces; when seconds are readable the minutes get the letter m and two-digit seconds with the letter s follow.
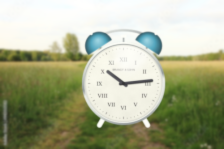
10h14
